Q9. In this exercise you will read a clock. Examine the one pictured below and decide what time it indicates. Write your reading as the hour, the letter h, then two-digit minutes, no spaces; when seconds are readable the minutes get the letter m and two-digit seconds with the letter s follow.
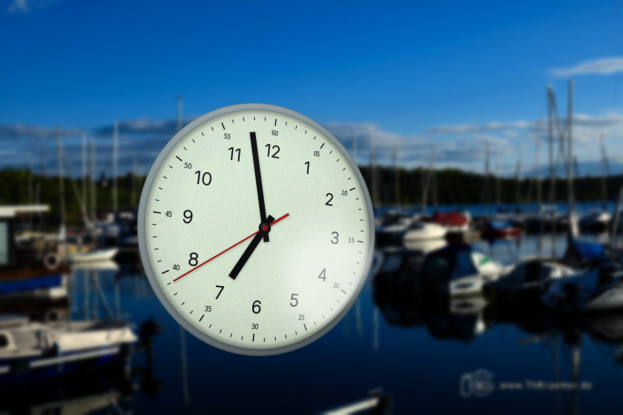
6h57m39s
